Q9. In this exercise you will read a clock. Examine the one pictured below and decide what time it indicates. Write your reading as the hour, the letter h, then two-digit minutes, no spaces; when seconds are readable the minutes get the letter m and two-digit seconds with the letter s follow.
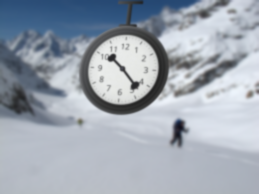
10h23
